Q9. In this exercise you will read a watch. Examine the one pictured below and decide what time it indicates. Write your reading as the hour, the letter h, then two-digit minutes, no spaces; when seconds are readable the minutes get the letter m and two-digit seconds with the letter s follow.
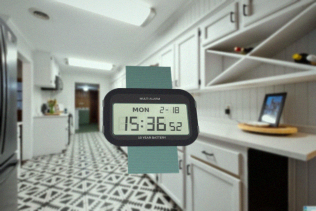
15h36m52s
